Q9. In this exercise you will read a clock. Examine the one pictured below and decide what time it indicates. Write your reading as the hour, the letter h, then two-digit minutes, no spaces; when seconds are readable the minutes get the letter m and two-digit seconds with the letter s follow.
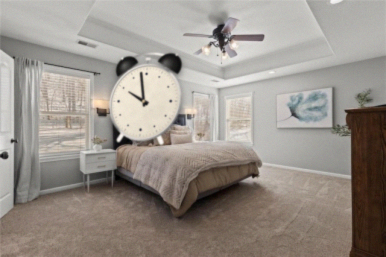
9h58
